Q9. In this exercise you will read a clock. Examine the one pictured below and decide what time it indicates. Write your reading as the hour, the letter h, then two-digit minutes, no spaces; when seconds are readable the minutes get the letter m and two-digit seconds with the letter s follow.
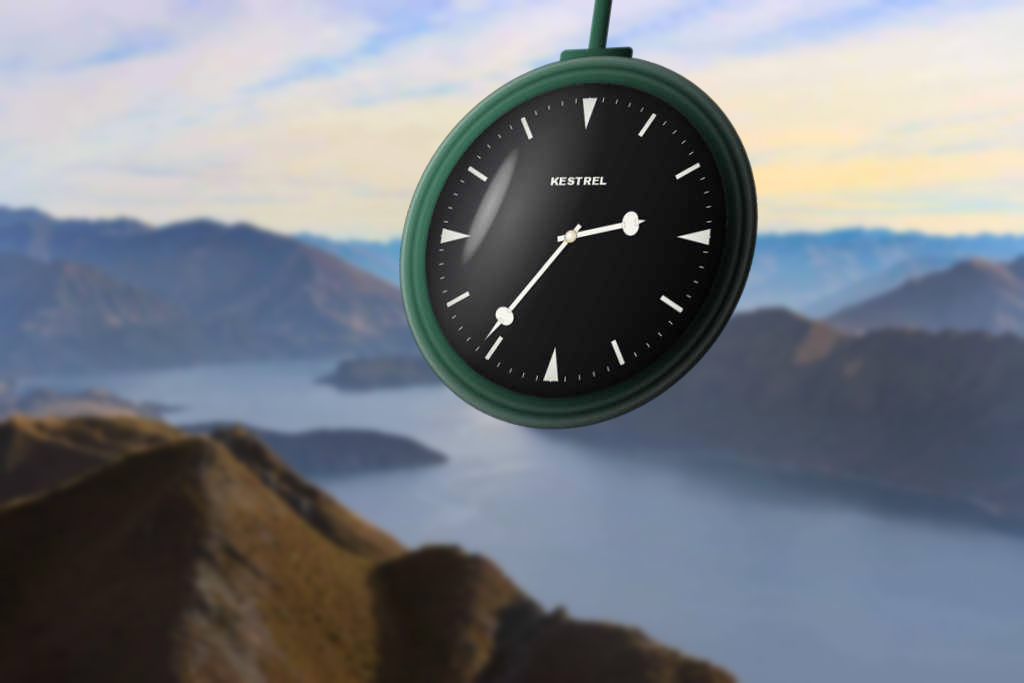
2h36
